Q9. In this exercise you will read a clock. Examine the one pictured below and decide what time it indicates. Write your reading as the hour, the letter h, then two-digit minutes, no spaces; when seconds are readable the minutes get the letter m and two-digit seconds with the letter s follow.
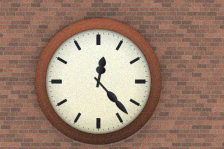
12h23
